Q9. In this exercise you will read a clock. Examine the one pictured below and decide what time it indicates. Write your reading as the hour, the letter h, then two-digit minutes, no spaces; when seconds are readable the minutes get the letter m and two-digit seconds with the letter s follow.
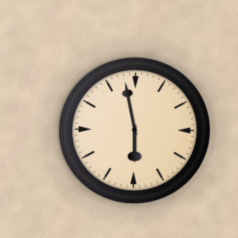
5h58
